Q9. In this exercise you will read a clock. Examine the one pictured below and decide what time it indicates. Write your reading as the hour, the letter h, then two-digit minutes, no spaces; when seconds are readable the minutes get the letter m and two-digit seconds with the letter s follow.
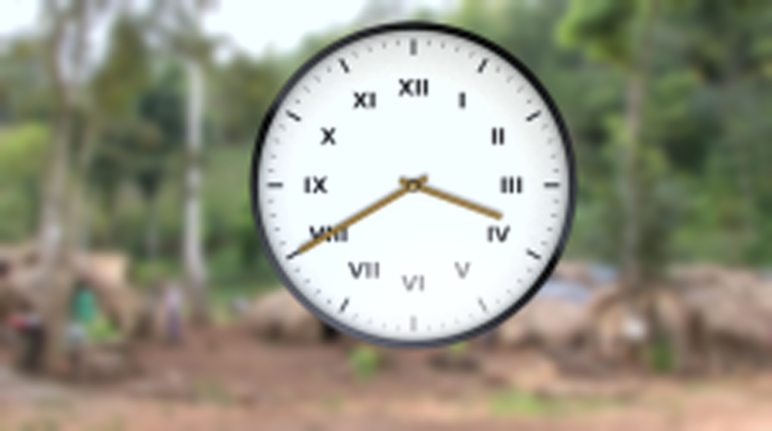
3h40
